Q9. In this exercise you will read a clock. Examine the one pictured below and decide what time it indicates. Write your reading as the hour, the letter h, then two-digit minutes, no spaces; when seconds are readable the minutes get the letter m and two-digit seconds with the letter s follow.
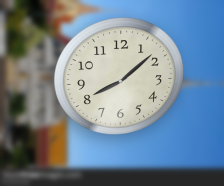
8h08
